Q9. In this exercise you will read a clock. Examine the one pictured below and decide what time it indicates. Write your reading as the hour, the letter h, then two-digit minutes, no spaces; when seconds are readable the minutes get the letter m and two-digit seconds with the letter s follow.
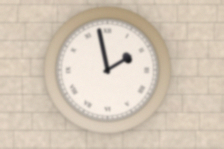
1h58
